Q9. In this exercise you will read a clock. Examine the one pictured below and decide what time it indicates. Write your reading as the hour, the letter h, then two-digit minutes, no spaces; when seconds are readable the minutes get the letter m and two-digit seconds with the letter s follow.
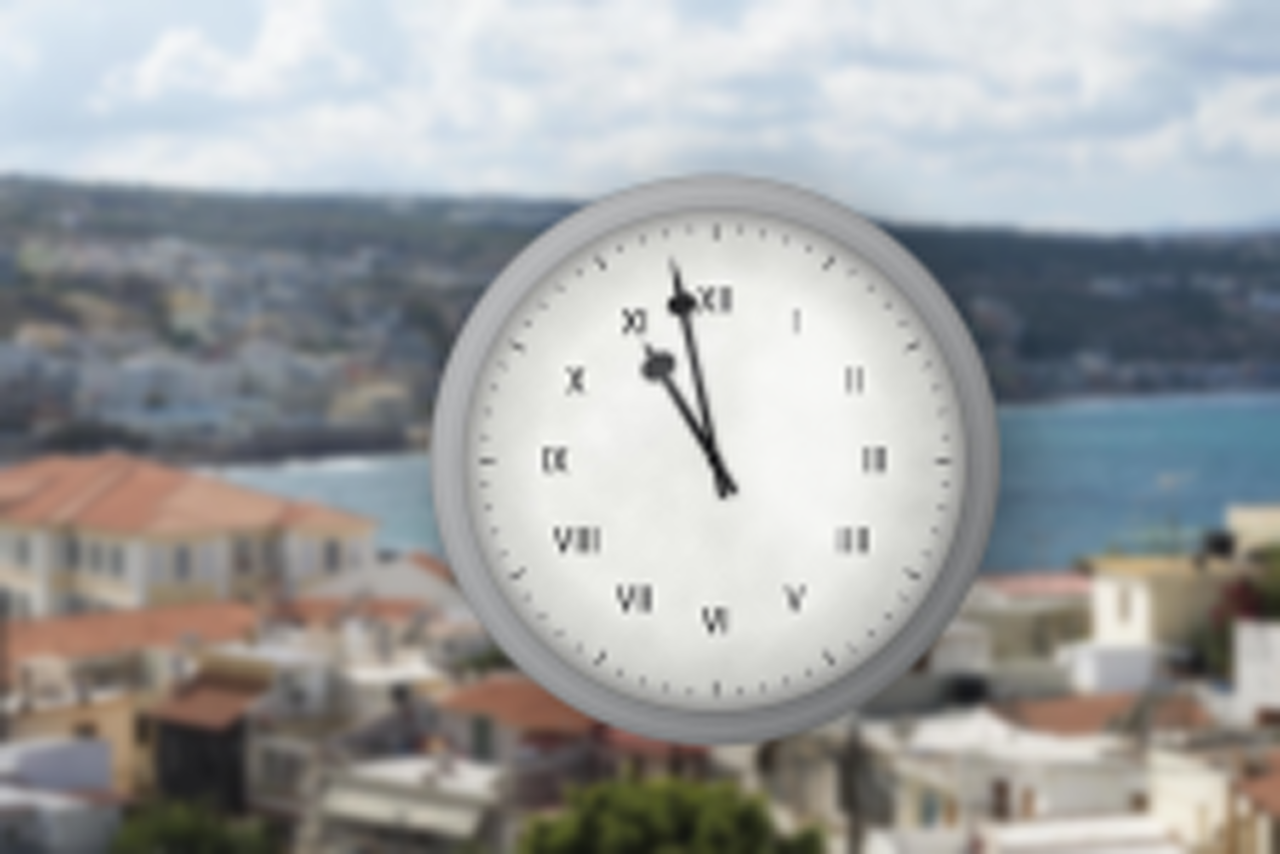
10h58
